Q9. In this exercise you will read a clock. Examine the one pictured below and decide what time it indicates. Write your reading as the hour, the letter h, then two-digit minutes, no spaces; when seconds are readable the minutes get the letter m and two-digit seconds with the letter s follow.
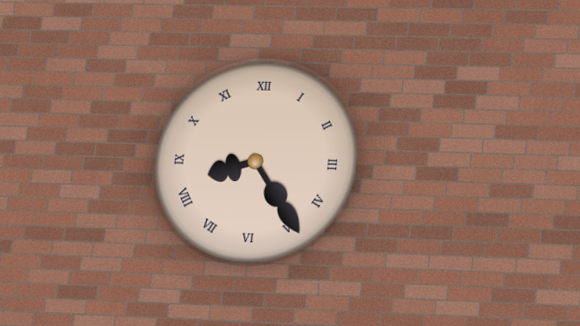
8h24
